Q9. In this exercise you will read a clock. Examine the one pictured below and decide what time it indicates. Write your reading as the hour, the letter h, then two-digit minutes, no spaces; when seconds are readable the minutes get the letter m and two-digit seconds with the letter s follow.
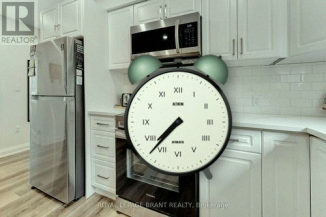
7h37
